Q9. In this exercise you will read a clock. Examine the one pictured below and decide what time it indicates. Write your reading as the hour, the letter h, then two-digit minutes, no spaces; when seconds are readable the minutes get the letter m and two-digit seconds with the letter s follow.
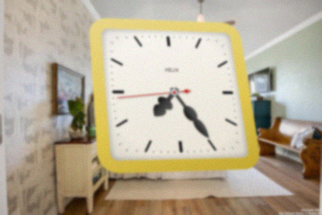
7h24m44s
